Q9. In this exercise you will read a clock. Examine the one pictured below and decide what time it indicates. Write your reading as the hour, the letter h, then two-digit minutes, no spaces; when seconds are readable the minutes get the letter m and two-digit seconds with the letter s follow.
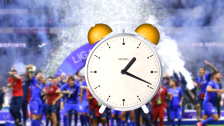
1h19
